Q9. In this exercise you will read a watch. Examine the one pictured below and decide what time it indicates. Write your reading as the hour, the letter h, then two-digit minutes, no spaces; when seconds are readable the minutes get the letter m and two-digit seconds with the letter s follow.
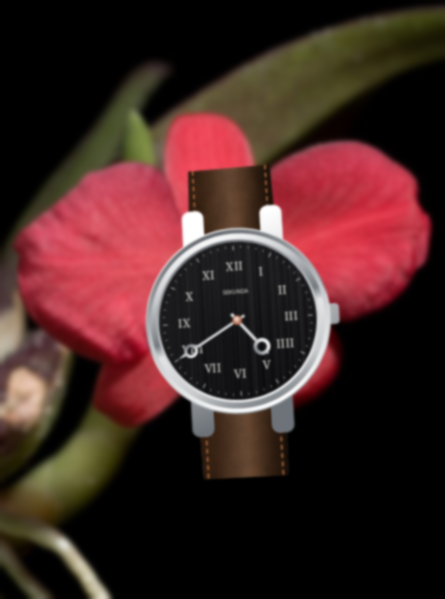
4h40
